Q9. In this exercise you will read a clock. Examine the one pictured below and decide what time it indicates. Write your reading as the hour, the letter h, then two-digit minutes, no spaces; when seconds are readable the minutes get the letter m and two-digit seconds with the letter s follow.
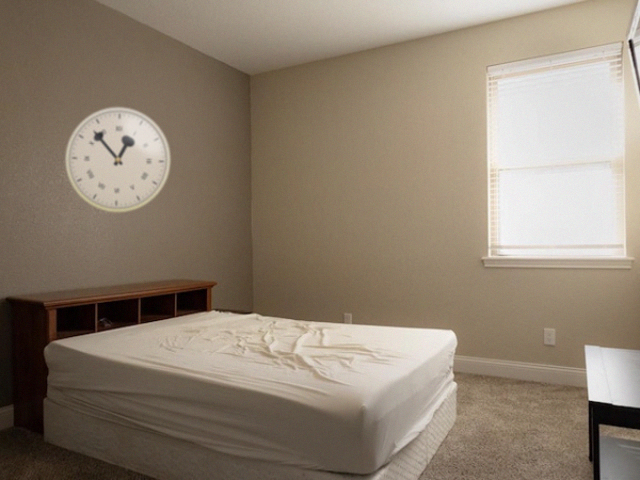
12h53
